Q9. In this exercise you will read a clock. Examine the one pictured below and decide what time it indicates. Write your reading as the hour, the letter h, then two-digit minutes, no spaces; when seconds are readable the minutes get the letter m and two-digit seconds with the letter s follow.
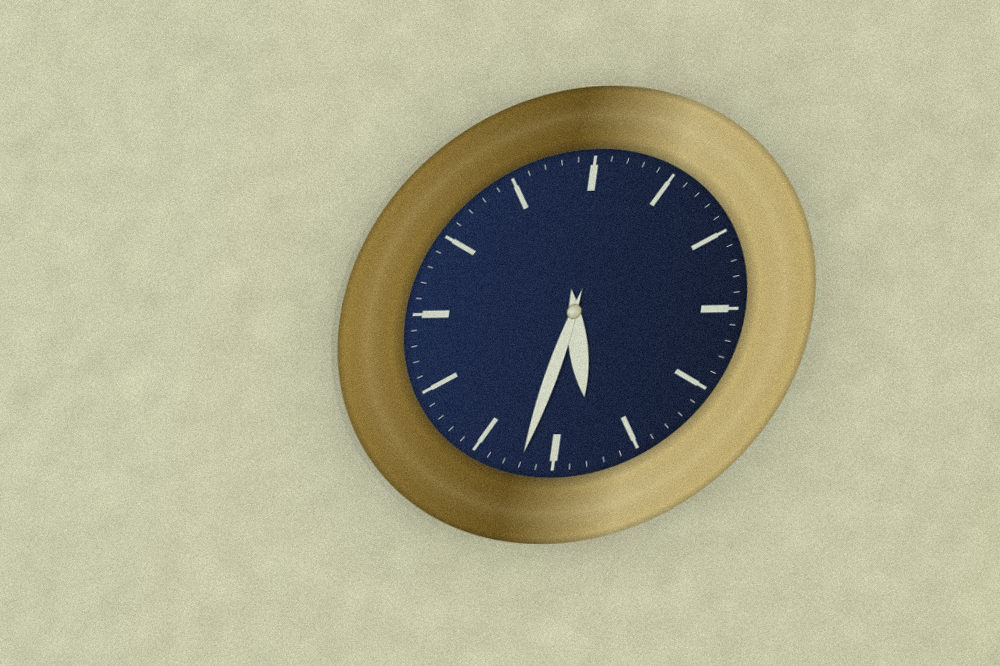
5h32
